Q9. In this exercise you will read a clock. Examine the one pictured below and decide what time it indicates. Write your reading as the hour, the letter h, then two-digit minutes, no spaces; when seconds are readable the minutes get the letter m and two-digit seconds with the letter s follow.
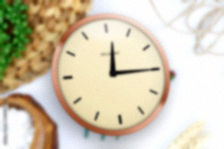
12h15
